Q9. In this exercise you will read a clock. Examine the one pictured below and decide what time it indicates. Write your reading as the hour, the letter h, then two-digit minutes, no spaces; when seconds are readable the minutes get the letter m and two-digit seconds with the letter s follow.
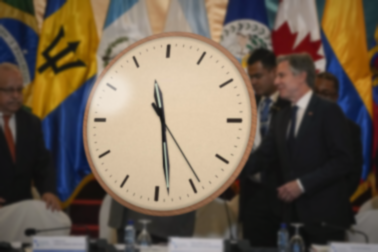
11h28m24s
